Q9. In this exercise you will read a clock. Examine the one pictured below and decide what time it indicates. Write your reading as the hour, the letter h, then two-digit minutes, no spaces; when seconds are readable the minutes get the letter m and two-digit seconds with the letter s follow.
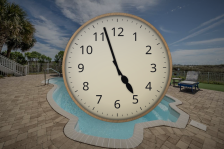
4h57
